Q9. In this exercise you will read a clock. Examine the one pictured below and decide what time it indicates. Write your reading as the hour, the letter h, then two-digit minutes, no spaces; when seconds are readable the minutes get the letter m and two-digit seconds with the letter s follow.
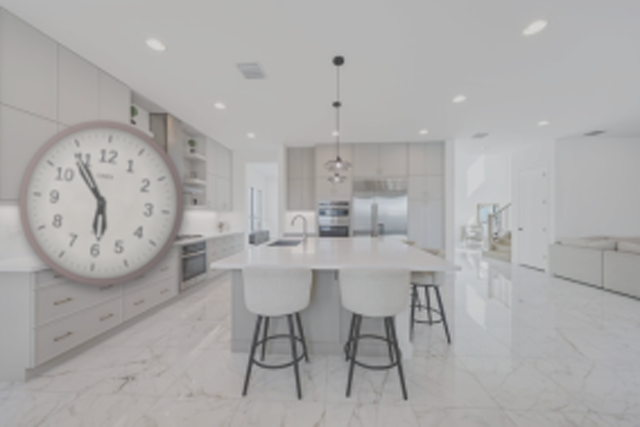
5h54
